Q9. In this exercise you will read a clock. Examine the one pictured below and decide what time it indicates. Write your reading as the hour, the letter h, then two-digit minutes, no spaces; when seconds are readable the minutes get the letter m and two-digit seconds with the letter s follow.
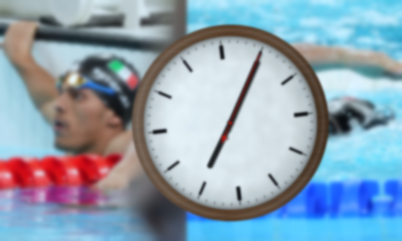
7h05m05s
